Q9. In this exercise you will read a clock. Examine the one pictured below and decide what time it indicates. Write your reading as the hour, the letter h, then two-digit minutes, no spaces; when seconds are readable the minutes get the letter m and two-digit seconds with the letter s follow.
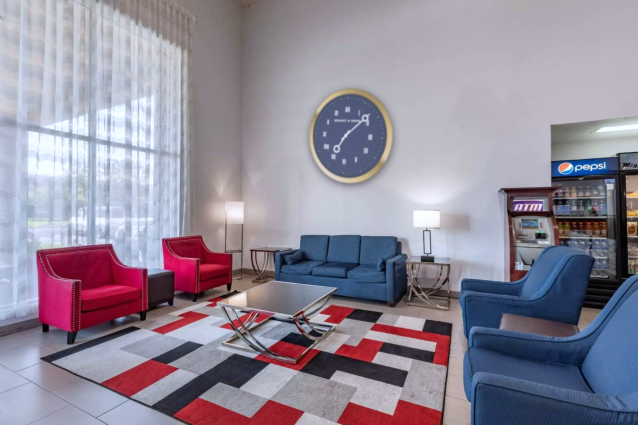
7h08
